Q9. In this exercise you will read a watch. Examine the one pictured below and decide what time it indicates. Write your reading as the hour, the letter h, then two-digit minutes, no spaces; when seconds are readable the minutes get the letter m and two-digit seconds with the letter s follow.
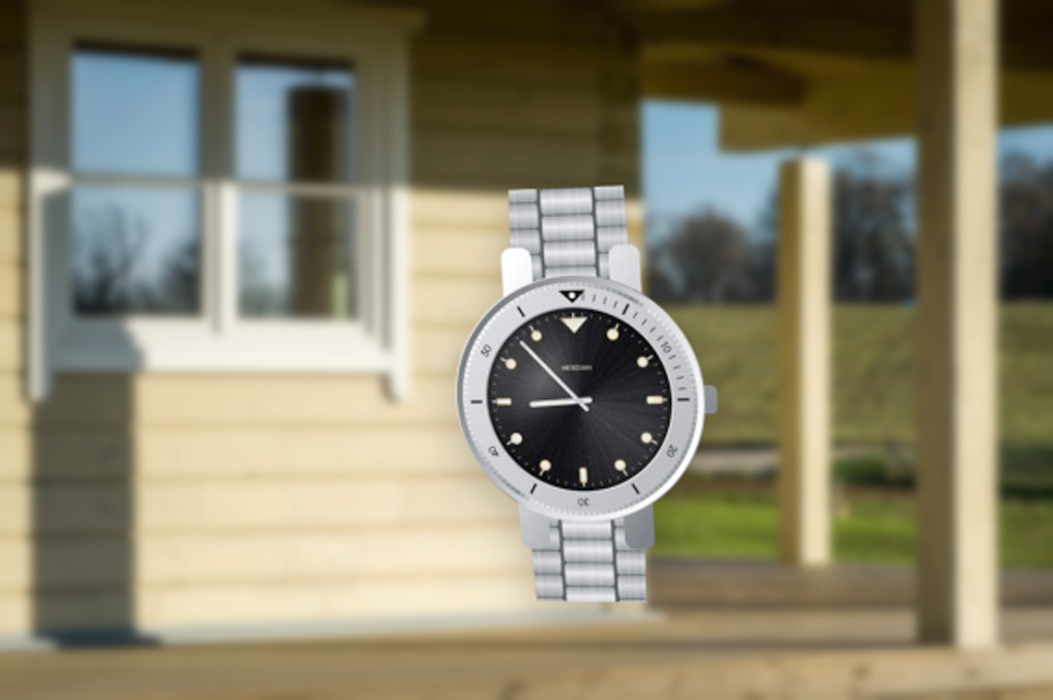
8h53
